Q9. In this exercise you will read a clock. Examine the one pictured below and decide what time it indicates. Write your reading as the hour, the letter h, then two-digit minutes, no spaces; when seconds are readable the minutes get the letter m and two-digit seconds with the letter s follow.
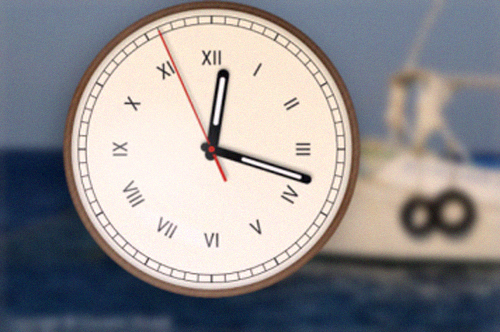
12h17m56s
